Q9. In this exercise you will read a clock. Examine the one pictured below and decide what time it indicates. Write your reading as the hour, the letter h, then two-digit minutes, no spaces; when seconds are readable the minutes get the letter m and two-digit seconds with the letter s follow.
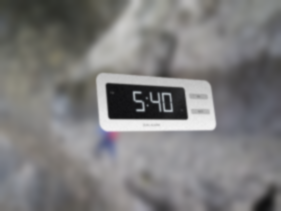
5h40
